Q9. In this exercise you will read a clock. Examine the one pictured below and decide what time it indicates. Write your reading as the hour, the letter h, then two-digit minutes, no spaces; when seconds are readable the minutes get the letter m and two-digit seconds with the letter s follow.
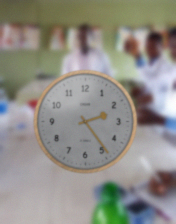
2h24
